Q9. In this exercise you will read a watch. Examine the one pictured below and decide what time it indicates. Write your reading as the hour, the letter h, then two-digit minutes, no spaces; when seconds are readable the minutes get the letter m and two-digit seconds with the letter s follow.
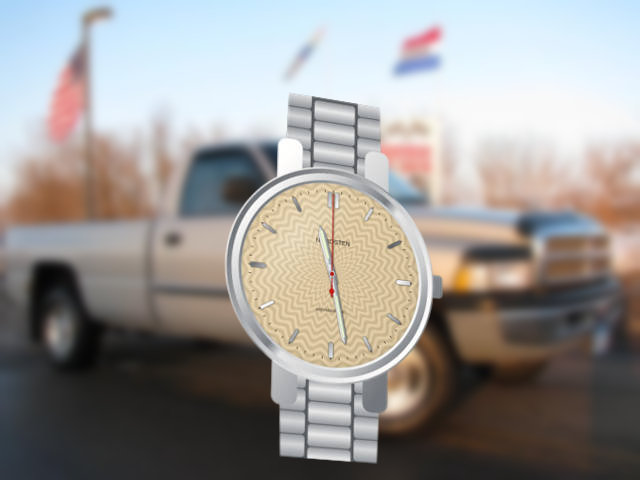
11h28m00s
